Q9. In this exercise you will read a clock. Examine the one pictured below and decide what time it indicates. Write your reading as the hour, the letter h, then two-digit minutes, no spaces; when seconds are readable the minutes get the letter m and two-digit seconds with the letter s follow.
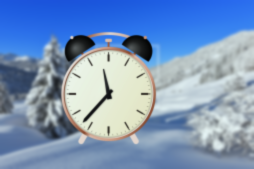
11h37
